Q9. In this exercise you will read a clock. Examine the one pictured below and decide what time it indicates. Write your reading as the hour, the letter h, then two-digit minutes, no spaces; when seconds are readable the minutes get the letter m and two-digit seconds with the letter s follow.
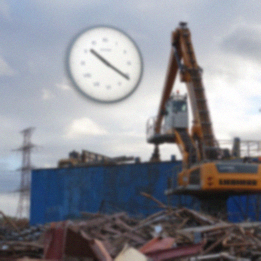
10h21
